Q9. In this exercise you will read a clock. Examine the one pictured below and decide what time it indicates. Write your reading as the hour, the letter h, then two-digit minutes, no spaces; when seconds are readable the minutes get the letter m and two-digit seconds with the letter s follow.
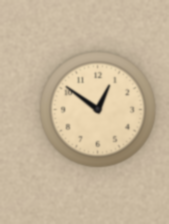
12h51
